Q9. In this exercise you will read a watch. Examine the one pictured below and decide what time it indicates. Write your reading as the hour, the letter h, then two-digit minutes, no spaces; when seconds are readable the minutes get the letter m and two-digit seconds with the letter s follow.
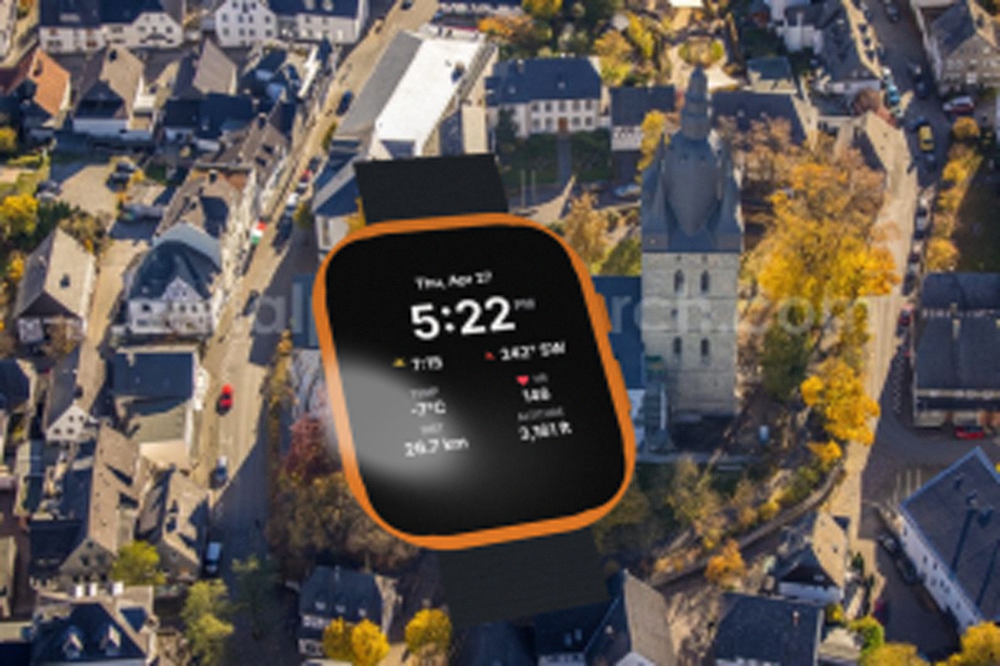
5h22
